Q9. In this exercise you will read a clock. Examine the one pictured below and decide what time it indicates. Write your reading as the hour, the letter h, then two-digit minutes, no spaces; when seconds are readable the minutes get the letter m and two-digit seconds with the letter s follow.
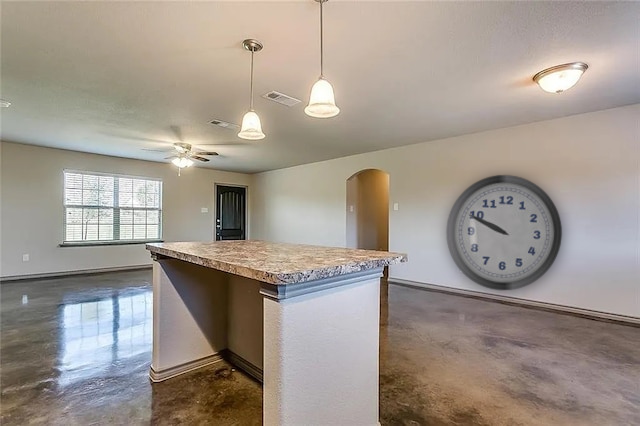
9h49
